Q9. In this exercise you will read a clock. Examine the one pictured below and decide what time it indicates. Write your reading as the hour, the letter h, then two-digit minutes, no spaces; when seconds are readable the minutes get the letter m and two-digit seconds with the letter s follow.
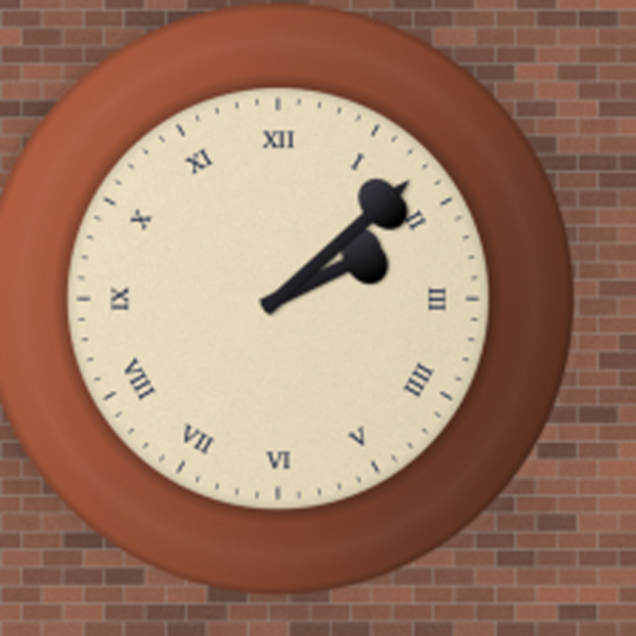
2h08
